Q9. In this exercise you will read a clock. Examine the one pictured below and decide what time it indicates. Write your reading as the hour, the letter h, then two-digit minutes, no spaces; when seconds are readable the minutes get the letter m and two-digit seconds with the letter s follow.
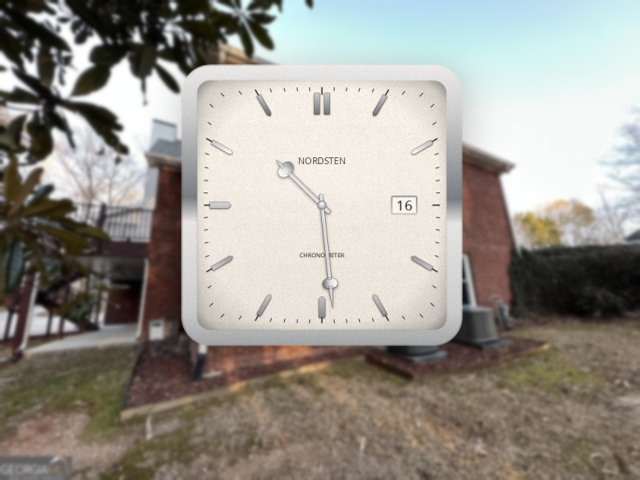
10h29
